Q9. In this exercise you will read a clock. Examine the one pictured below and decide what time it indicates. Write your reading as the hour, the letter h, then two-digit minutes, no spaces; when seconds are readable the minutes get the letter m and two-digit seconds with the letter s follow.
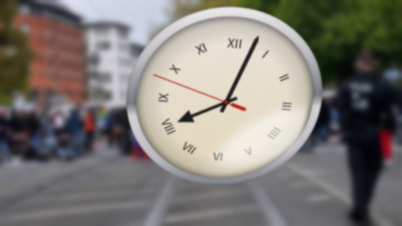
8h02m48s
